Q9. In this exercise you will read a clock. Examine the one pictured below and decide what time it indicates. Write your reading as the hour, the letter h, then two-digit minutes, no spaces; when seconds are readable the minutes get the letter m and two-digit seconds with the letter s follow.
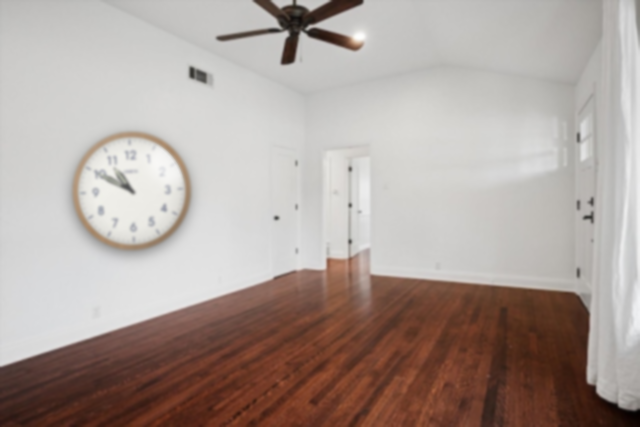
10h50
